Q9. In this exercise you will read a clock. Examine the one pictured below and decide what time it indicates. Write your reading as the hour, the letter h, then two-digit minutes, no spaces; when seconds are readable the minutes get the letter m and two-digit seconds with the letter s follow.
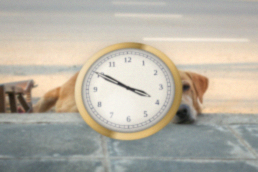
3h50
